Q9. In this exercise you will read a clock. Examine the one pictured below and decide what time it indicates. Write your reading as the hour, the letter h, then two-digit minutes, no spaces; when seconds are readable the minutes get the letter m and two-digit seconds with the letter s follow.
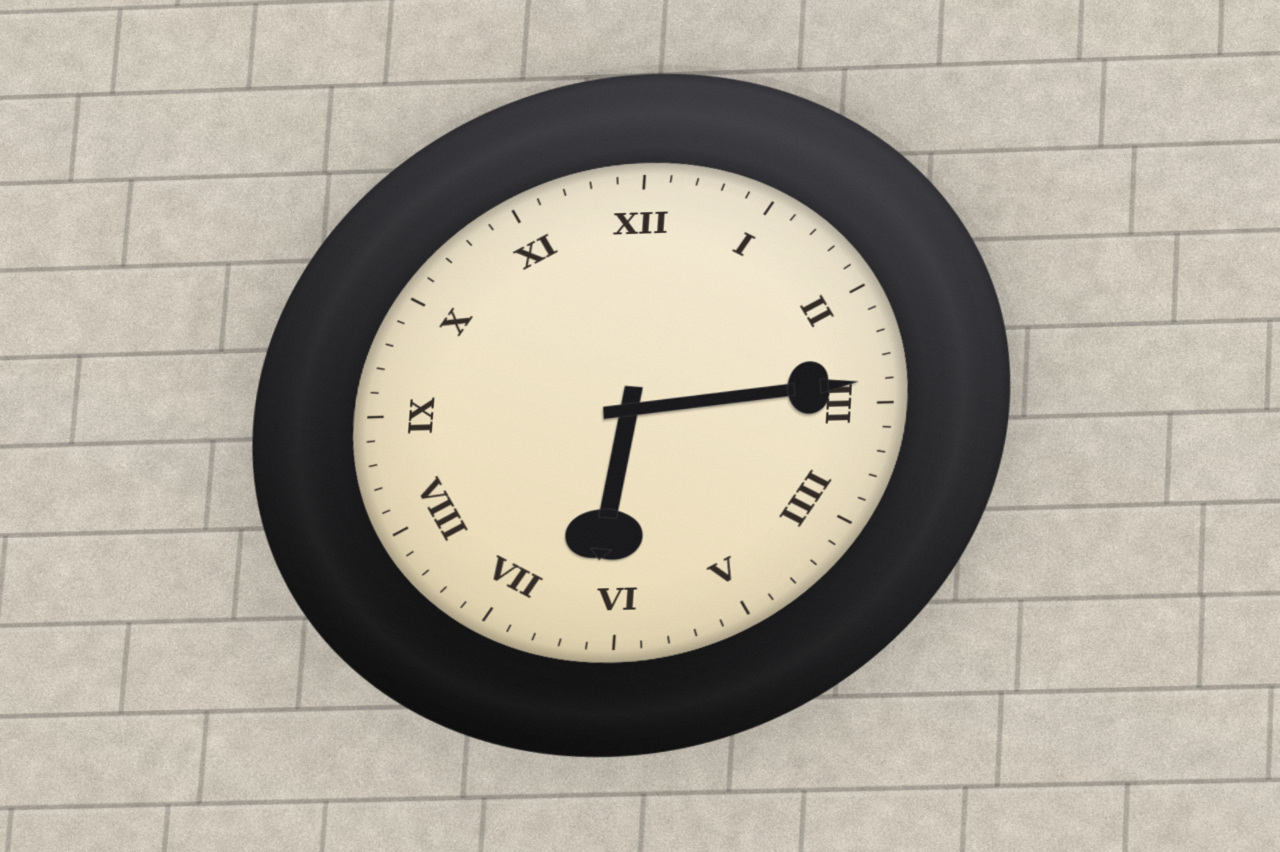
6h14
